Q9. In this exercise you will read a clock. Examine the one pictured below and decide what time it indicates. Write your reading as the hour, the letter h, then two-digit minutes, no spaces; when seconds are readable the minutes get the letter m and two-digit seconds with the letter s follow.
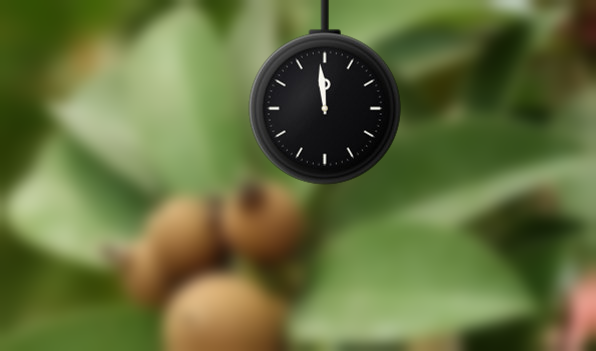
11h59
